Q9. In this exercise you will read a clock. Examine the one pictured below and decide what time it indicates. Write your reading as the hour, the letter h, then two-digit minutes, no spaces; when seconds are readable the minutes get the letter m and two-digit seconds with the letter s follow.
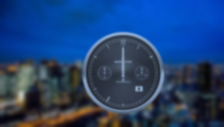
12h00
